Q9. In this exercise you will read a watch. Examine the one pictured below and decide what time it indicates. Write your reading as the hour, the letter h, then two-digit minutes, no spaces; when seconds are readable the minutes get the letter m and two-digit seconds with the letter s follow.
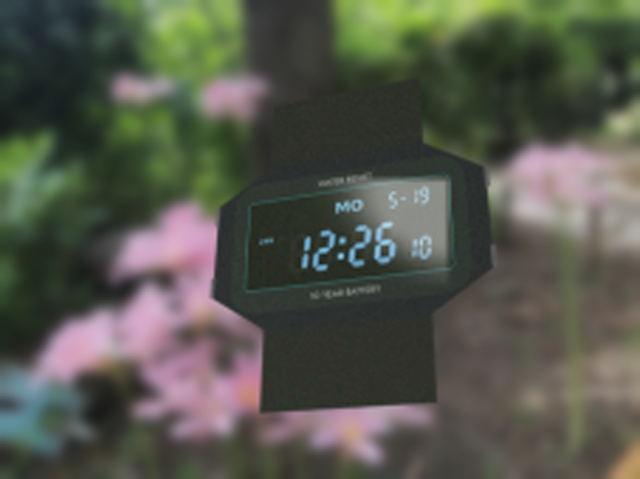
12h26m10s
